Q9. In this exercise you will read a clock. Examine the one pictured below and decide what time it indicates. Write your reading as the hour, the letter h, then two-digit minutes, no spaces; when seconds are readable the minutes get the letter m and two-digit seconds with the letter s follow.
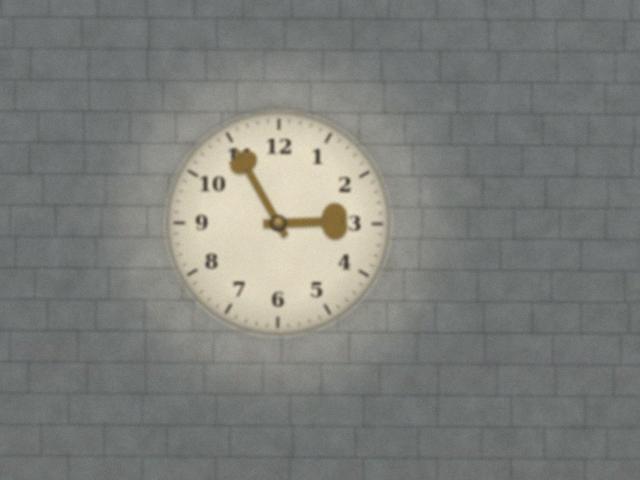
2h55
